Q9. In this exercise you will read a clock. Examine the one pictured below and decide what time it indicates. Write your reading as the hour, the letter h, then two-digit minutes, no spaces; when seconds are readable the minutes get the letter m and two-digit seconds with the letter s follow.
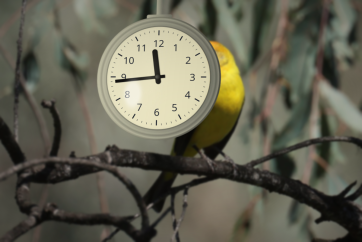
11h44
